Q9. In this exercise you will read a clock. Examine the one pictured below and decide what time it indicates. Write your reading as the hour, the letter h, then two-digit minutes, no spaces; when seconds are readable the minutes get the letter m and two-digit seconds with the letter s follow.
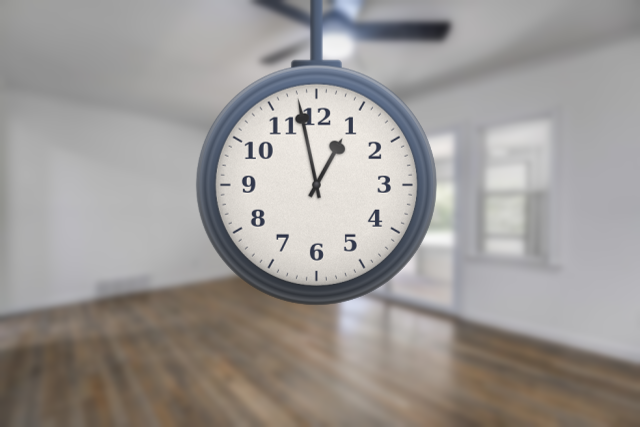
12h58
